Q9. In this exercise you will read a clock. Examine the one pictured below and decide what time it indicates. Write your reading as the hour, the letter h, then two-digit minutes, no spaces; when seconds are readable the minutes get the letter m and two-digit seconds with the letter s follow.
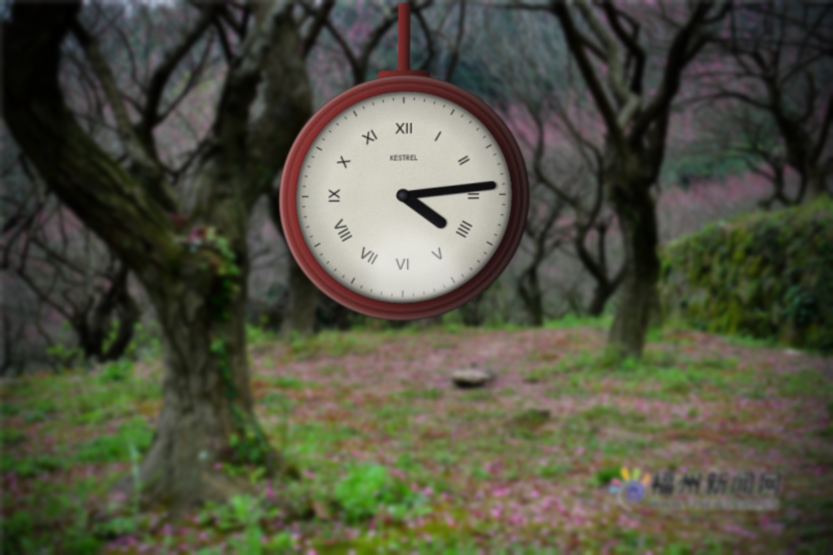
4h14
